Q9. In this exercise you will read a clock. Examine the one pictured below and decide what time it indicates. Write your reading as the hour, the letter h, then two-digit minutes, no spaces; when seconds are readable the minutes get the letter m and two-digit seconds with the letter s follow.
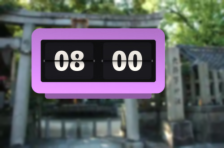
8h00
